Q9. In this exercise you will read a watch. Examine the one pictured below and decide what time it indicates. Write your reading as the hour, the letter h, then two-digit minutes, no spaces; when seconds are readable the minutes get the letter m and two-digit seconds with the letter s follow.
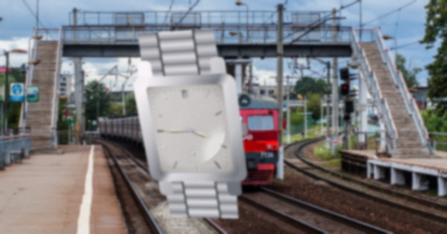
3h45
